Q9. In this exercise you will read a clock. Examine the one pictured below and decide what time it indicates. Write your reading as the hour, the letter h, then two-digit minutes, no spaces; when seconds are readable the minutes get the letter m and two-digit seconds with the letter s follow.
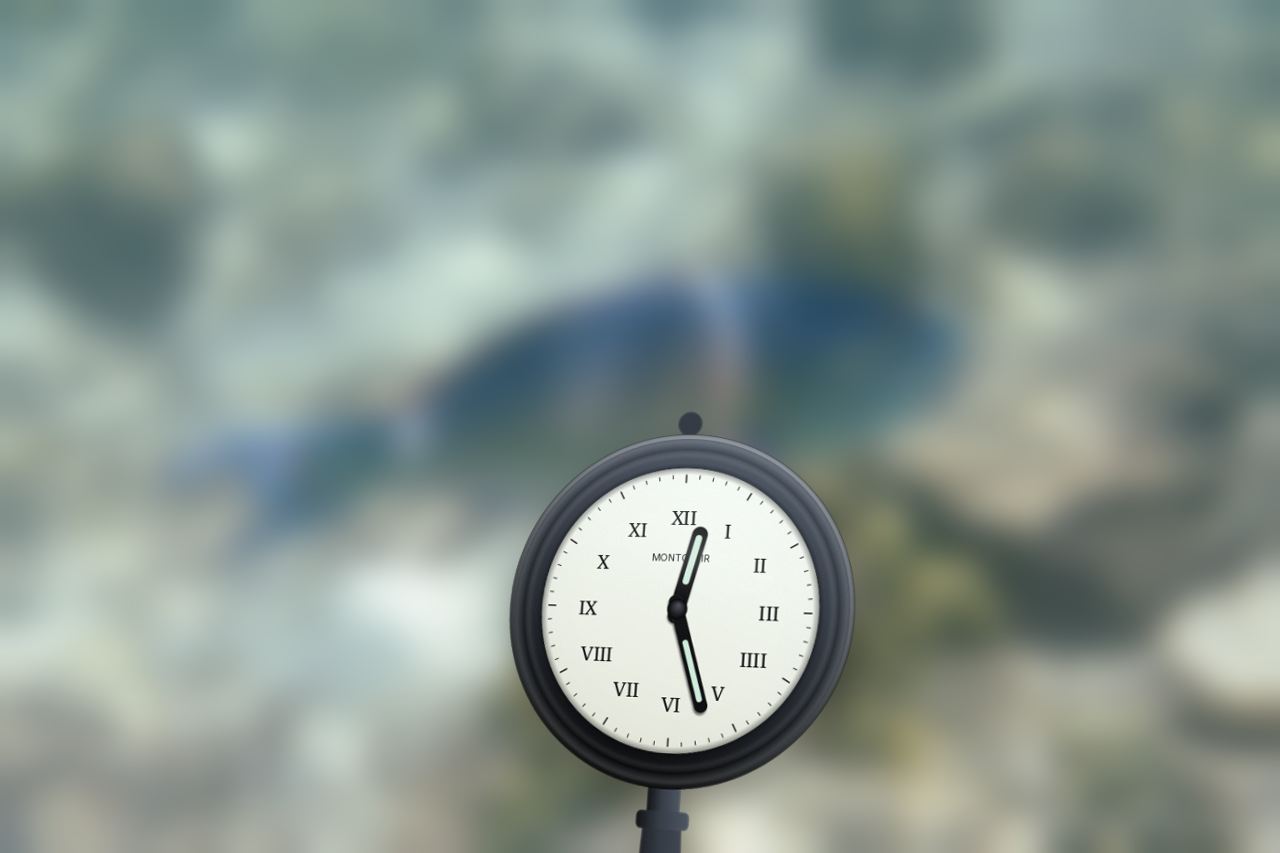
12h27
